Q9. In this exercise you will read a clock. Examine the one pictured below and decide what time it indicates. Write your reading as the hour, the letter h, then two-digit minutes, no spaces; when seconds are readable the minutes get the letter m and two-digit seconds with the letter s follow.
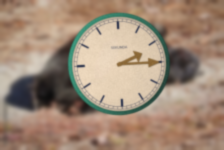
2h15
